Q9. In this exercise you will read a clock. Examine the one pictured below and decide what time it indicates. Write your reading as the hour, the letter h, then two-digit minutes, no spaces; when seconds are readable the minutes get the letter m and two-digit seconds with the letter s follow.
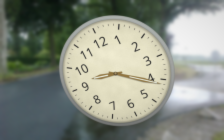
9h21
